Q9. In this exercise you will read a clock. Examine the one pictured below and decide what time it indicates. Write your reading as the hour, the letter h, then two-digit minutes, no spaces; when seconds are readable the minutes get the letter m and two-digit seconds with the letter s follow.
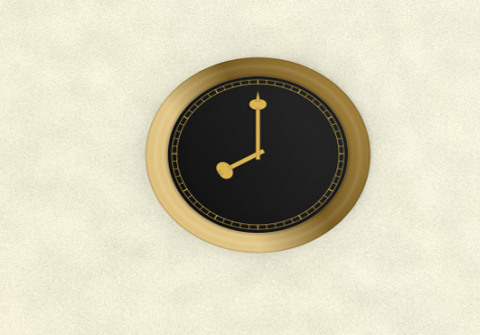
8h00
